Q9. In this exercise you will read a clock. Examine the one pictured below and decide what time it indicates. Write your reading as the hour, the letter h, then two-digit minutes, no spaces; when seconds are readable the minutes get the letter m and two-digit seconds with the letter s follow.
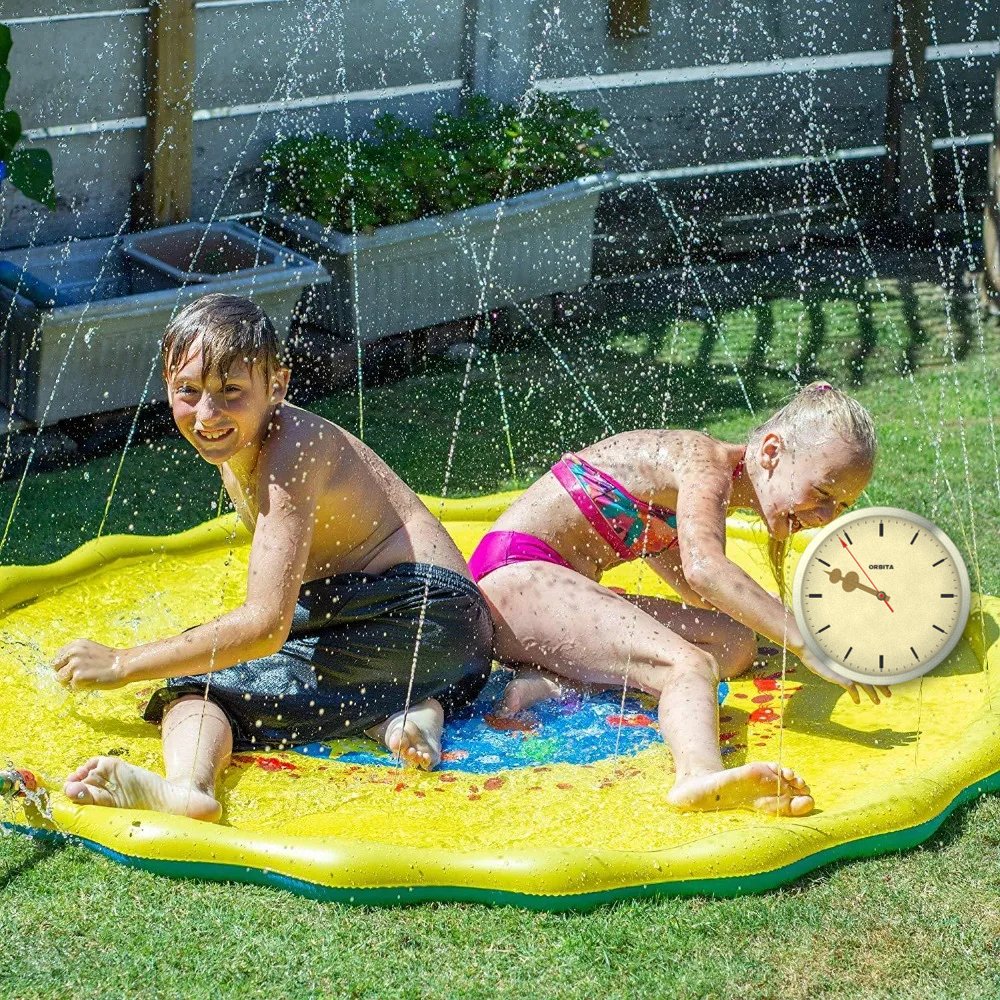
9h48m54s
